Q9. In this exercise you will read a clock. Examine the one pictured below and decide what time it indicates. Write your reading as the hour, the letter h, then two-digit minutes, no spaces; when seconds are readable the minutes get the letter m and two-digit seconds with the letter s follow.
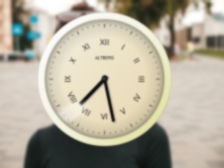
7h28
